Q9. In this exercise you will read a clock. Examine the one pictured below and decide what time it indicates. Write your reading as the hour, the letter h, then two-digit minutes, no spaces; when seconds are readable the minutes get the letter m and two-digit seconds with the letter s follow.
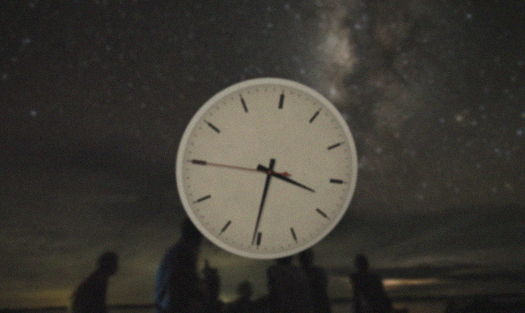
3h30m45s
